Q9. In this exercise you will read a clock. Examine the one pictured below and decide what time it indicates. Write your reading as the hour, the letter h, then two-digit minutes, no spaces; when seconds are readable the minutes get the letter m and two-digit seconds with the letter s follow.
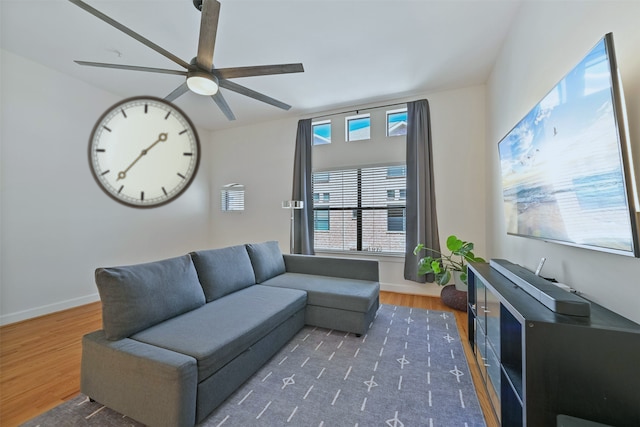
1h37
